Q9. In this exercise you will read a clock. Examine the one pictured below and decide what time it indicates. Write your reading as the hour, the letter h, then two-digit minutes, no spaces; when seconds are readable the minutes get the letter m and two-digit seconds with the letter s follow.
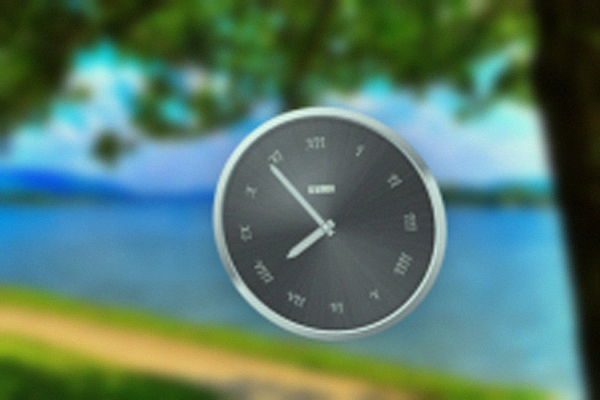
7h54
